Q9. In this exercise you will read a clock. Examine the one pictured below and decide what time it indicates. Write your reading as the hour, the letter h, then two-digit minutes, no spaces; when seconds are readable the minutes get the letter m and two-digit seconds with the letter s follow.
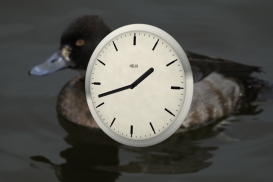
1h42
